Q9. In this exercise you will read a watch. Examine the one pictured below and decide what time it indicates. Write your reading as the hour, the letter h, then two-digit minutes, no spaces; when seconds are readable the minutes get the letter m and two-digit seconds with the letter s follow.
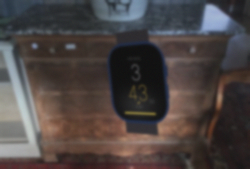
3h43
